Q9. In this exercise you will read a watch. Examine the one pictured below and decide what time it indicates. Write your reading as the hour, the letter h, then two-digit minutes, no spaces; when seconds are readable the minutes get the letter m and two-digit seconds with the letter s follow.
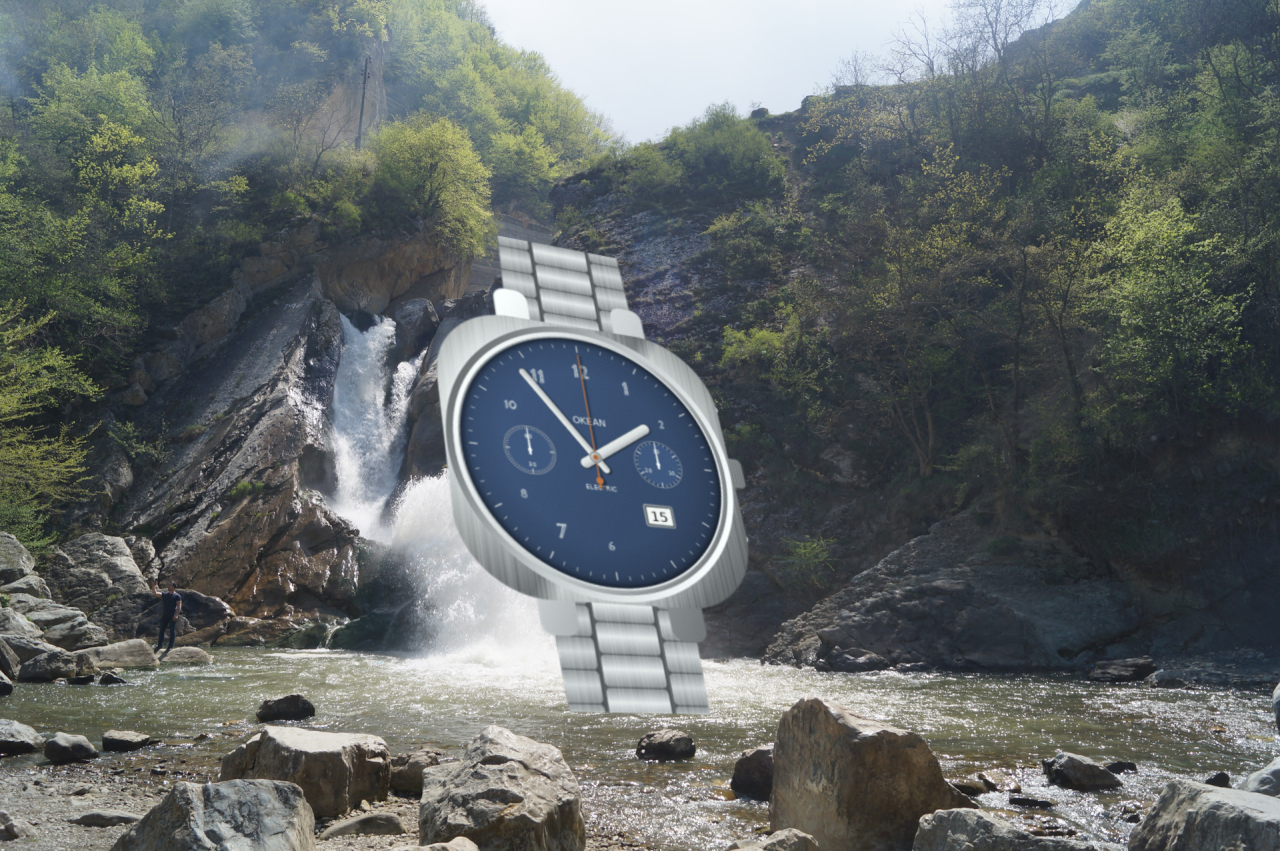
1h54
